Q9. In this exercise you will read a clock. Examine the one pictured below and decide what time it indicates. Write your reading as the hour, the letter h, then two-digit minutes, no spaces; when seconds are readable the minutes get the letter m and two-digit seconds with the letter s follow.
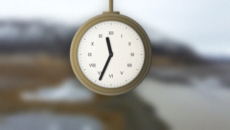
11h34
